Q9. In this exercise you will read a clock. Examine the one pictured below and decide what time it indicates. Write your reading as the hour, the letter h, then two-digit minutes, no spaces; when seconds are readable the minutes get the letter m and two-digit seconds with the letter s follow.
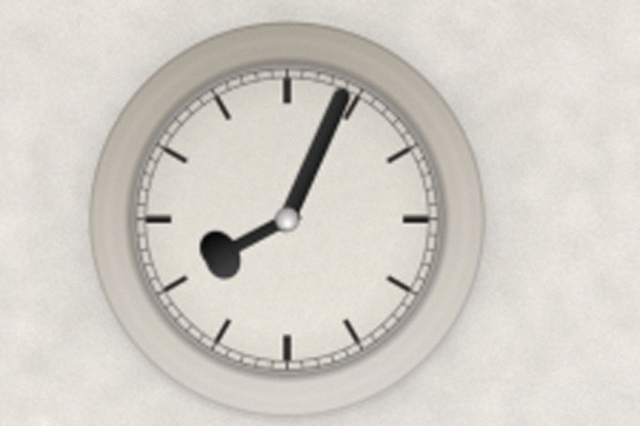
8h04
